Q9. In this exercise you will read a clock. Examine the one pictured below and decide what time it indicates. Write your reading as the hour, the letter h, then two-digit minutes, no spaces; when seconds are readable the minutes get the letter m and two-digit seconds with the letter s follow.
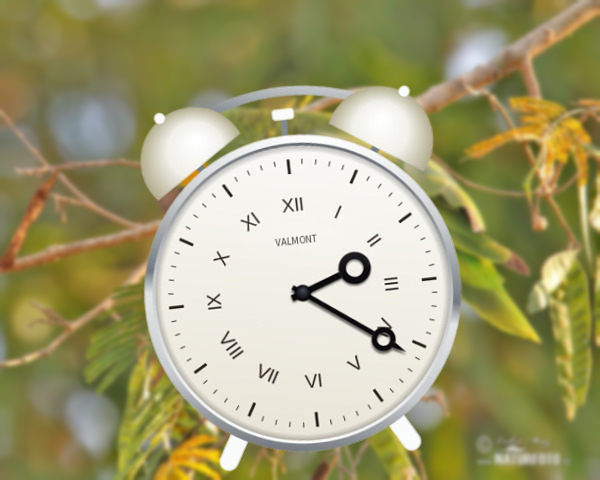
2h21
